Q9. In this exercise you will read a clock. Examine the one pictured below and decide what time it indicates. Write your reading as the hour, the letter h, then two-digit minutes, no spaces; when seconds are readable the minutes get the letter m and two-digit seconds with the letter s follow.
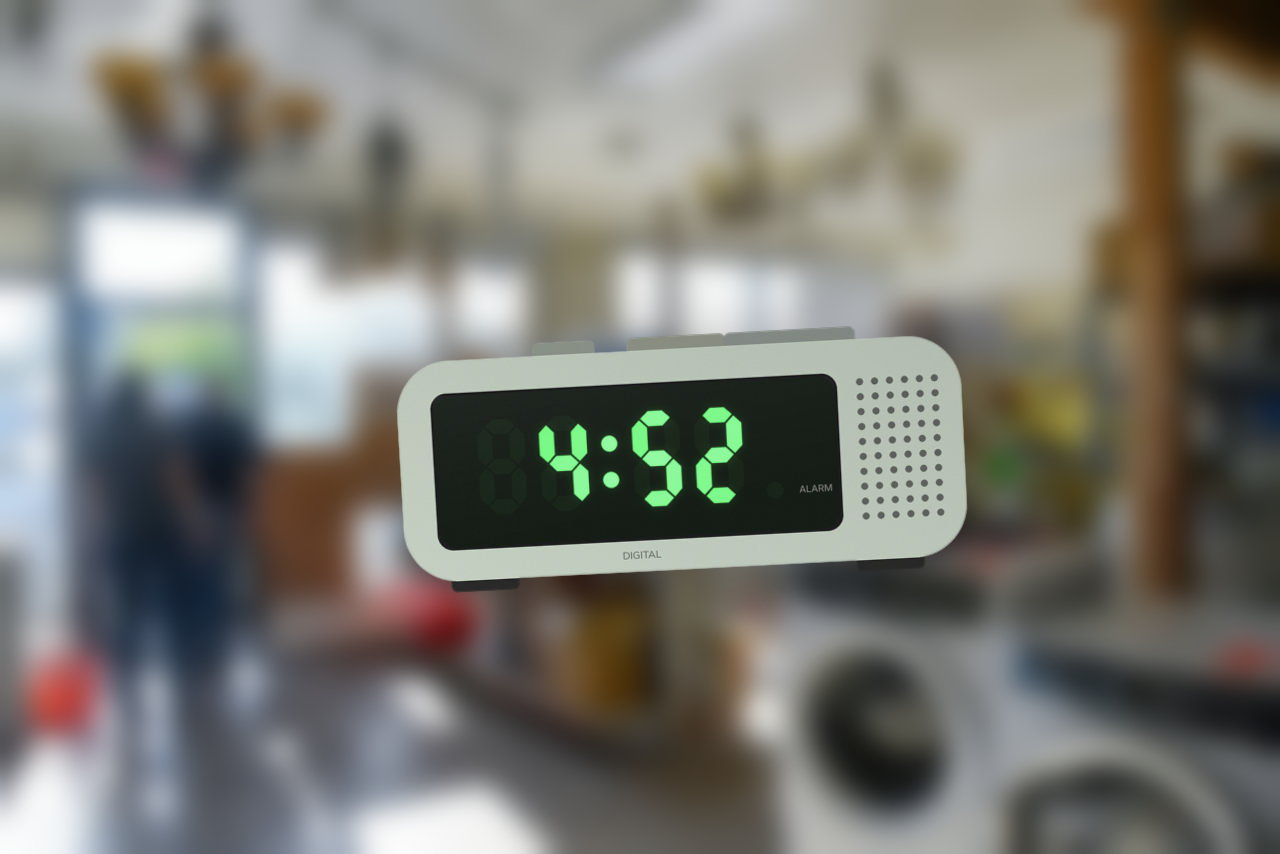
4h52
